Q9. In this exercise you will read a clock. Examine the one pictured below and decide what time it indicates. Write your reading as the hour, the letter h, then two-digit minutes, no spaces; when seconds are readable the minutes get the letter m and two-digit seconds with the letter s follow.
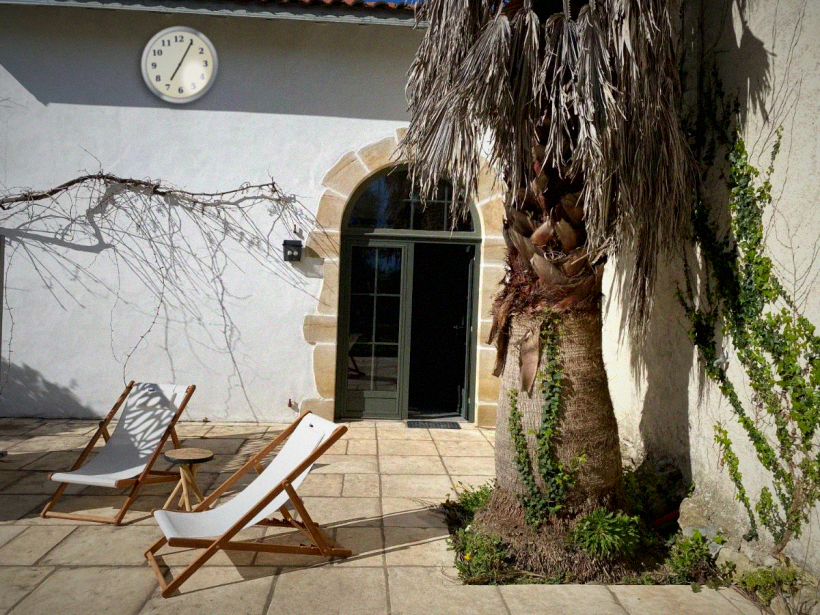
7h05
